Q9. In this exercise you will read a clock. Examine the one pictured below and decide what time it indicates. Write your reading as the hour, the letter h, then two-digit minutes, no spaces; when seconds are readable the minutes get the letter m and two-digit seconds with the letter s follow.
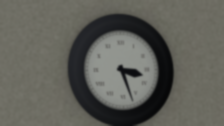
3h27
